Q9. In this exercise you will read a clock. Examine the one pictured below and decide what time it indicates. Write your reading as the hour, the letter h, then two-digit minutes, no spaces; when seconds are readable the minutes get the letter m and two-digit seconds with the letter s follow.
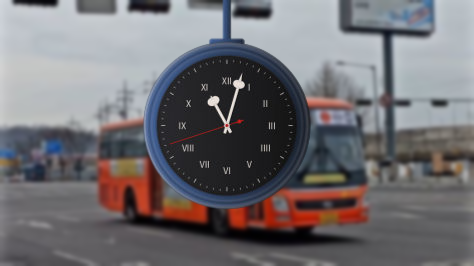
11h02m42s
